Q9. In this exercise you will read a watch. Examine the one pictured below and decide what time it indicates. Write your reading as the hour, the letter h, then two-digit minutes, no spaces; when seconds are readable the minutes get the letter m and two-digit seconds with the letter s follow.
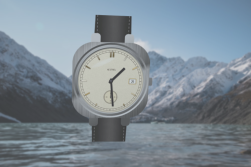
1h29
